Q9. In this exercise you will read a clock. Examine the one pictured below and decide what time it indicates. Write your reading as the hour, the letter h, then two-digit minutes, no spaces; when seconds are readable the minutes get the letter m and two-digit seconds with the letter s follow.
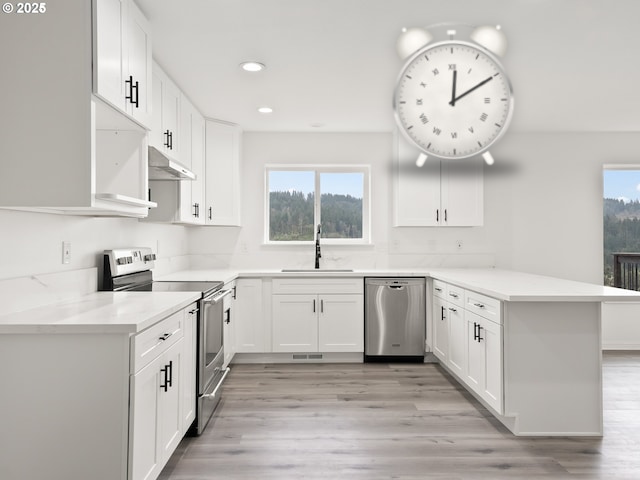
12h10
